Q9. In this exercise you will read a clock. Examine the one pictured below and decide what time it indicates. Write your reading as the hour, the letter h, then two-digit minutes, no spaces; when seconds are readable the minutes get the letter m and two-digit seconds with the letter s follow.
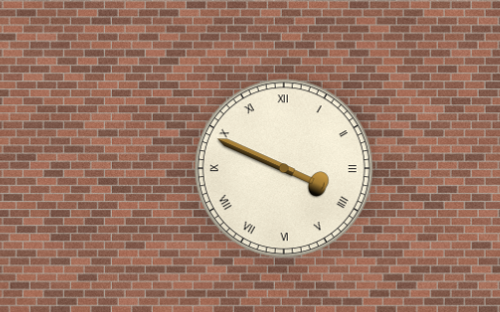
3h49
